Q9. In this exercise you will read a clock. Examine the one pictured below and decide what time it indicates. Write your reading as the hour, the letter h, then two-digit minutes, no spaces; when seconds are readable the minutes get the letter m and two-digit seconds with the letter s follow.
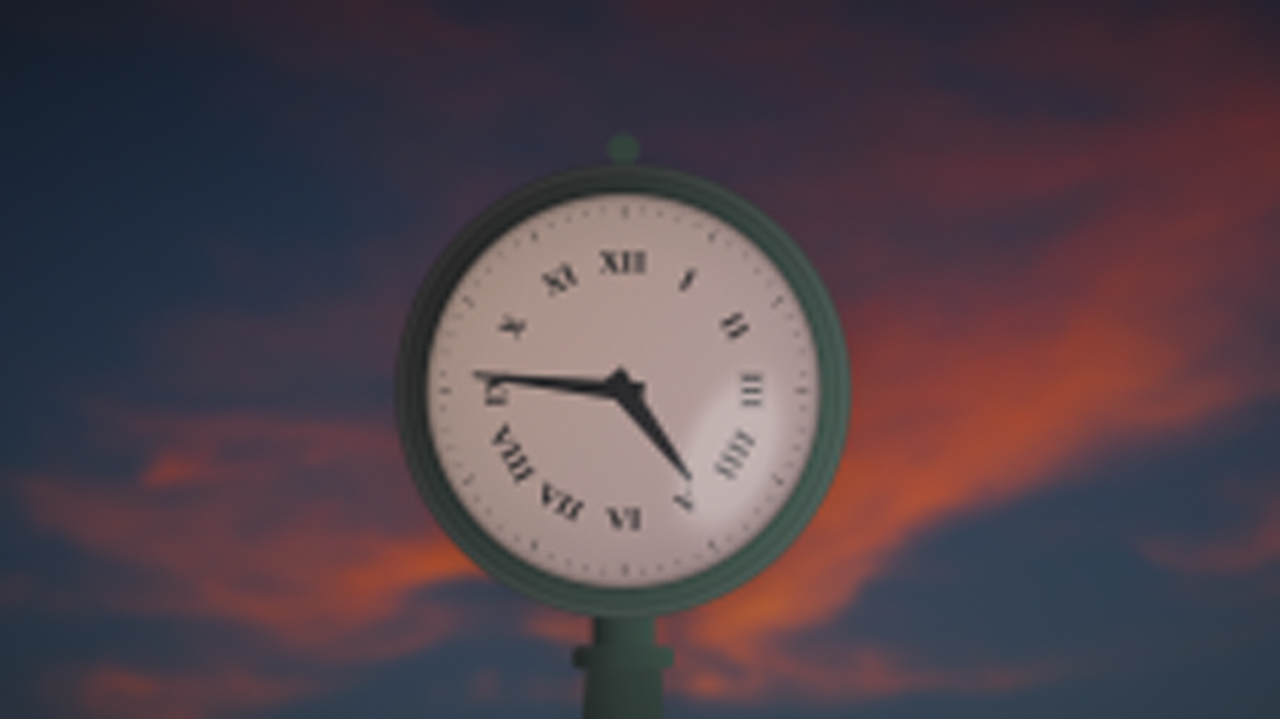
4h46
